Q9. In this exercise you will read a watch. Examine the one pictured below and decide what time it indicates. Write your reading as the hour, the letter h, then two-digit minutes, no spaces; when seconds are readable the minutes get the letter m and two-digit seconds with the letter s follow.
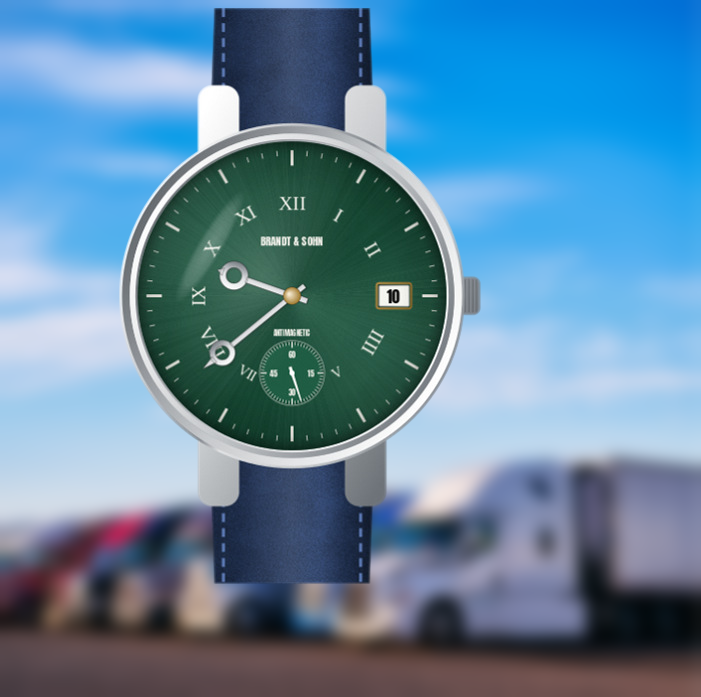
9h38m27s
